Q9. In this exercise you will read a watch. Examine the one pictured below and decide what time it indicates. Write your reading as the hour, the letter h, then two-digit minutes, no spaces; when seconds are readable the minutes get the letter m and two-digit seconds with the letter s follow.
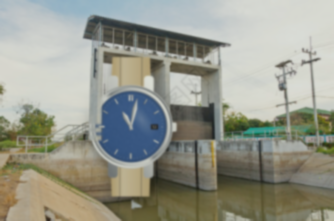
11h02
